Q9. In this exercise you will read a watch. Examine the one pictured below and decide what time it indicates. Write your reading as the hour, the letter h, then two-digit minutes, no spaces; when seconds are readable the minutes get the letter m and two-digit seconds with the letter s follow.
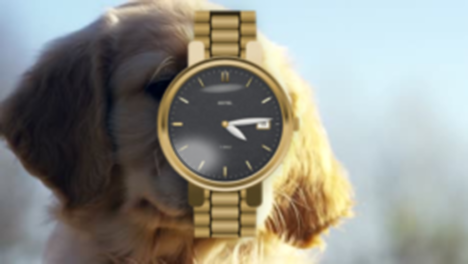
4h14
